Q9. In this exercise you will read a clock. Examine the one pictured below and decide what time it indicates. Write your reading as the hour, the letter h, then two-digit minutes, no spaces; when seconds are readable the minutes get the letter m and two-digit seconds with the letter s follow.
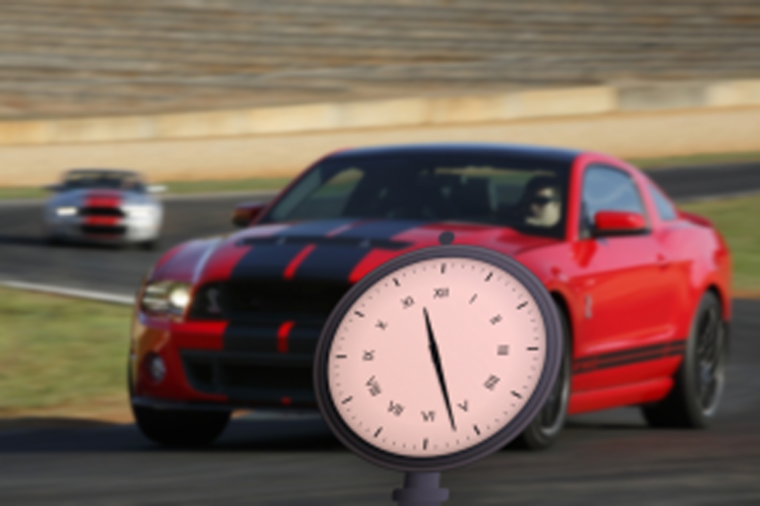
11h27
